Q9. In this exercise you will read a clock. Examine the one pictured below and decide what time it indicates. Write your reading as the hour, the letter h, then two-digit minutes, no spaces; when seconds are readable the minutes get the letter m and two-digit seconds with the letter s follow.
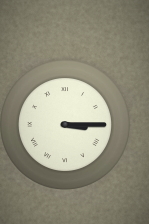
3h15
